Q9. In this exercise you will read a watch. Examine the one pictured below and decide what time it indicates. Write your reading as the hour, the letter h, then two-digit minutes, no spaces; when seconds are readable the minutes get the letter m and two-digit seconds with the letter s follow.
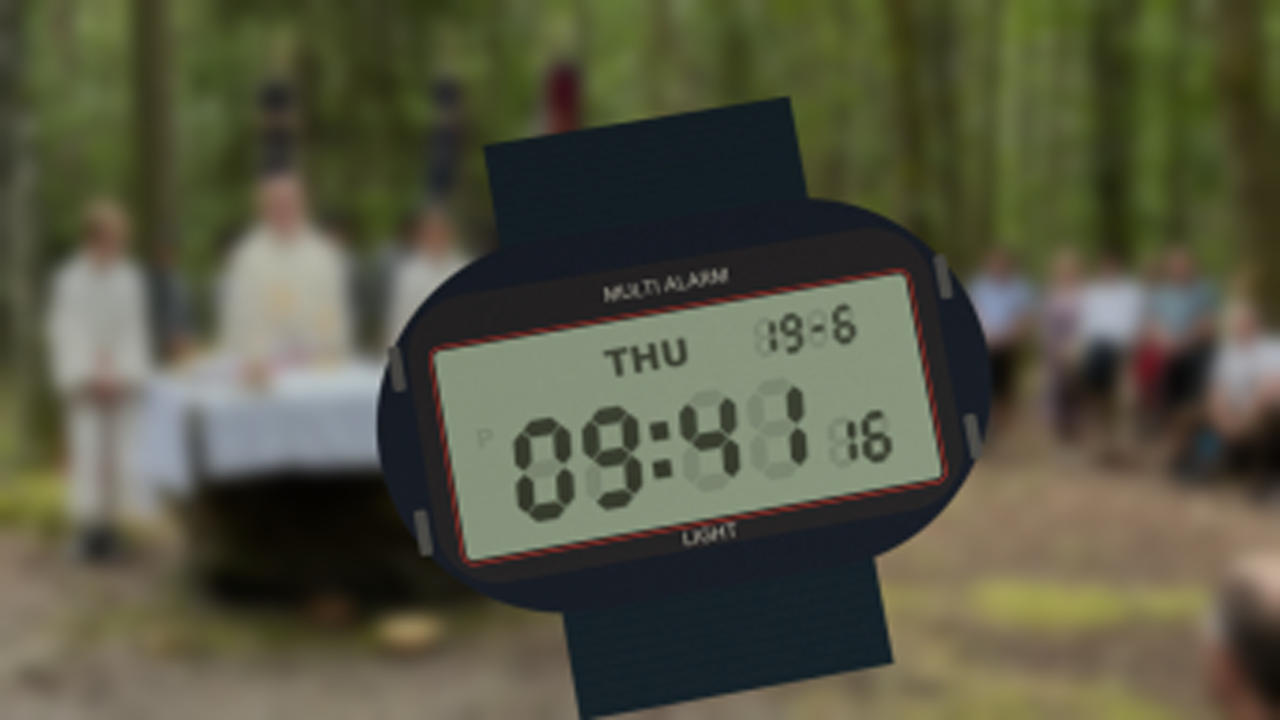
9h41m16s
